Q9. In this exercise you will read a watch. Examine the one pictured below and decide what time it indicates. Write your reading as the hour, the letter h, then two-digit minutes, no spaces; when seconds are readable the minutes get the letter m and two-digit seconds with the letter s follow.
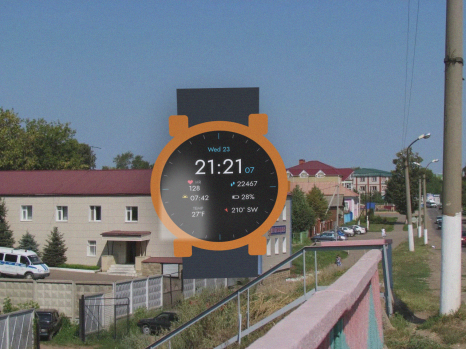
21h21m07s
